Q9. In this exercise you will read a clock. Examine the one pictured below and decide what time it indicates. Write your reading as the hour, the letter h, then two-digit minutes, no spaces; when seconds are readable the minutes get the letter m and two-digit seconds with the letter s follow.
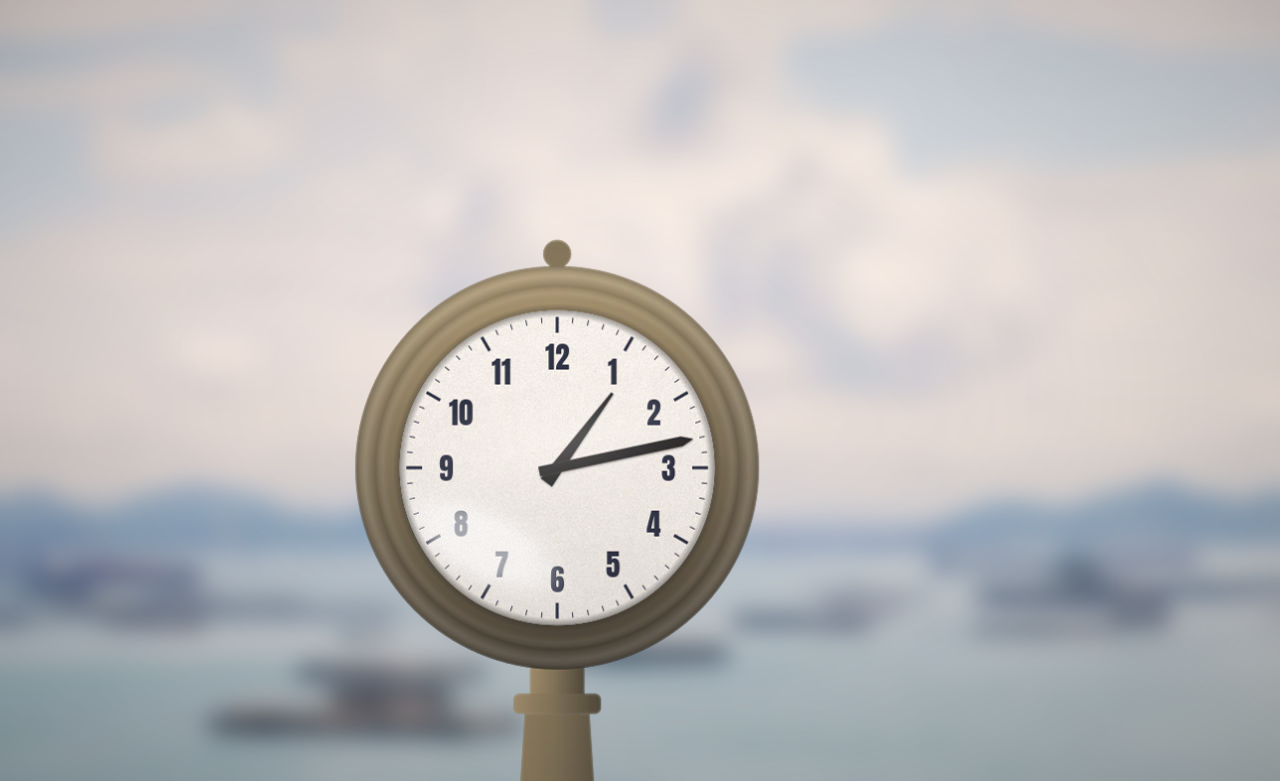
1h13
